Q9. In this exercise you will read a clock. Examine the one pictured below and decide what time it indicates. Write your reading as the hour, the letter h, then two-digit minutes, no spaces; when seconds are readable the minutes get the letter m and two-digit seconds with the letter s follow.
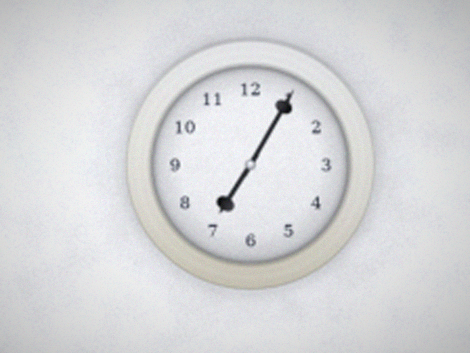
7h05
